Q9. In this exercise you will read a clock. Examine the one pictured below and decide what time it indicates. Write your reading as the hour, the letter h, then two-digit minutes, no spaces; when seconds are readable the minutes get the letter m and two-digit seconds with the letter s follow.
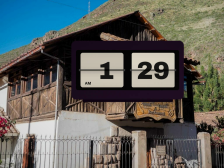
1h29
